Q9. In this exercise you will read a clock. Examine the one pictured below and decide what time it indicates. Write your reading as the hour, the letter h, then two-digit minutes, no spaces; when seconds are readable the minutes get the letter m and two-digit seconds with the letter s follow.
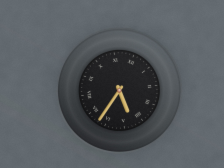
4h32
